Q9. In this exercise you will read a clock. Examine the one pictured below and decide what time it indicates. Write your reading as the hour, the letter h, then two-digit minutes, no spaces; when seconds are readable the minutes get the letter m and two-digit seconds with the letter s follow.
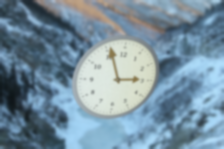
2h56
